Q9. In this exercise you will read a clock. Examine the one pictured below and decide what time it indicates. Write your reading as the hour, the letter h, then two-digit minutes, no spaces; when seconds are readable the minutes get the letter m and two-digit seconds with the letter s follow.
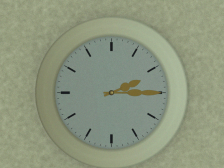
2h15
